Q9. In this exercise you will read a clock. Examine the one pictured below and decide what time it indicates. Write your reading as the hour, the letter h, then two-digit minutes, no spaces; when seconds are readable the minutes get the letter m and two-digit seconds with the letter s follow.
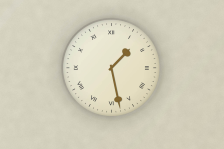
1h28
